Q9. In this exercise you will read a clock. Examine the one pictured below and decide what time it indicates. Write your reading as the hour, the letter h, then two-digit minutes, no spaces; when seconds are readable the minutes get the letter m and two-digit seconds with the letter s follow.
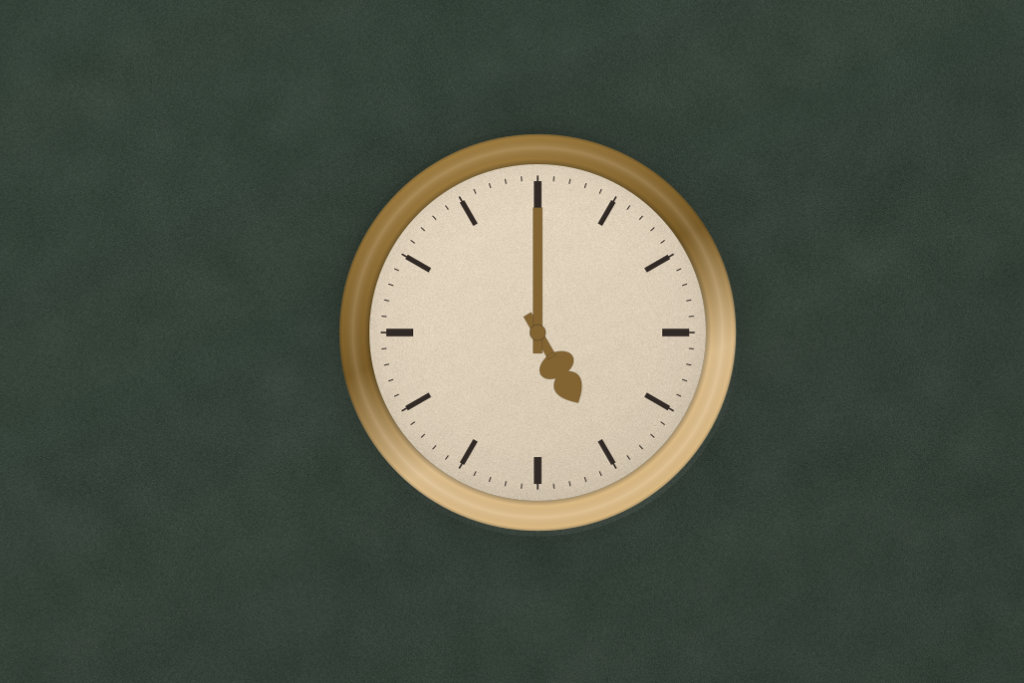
5h00
